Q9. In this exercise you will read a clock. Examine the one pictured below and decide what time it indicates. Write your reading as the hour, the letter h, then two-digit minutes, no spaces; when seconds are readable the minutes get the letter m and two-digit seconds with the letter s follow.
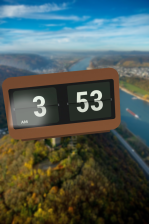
3h53
